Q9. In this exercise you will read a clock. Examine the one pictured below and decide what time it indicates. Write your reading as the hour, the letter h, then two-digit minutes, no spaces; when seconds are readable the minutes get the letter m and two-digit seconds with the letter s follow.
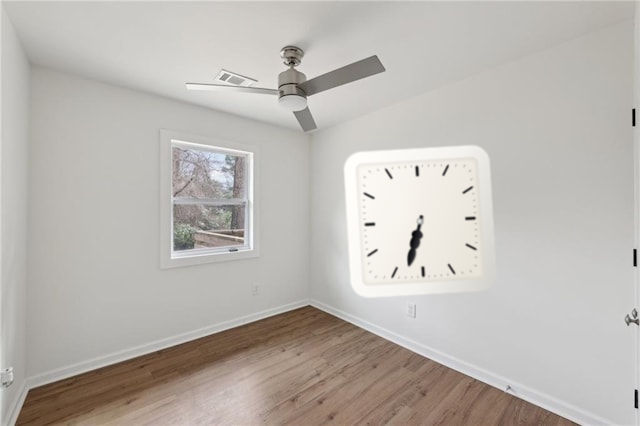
6h33
